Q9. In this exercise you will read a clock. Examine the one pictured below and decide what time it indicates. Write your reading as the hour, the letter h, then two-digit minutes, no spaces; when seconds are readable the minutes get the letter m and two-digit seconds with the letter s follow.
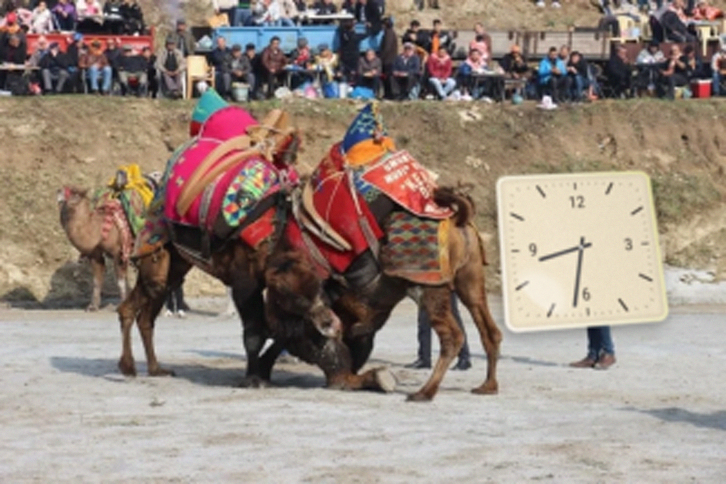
8h32
